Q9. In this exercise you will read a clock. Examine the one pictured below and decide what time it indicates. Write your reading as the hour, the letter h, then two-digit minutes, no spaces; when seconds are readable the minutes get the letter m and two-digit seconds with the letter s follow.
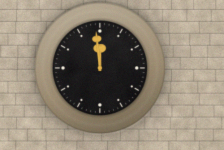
11h59
